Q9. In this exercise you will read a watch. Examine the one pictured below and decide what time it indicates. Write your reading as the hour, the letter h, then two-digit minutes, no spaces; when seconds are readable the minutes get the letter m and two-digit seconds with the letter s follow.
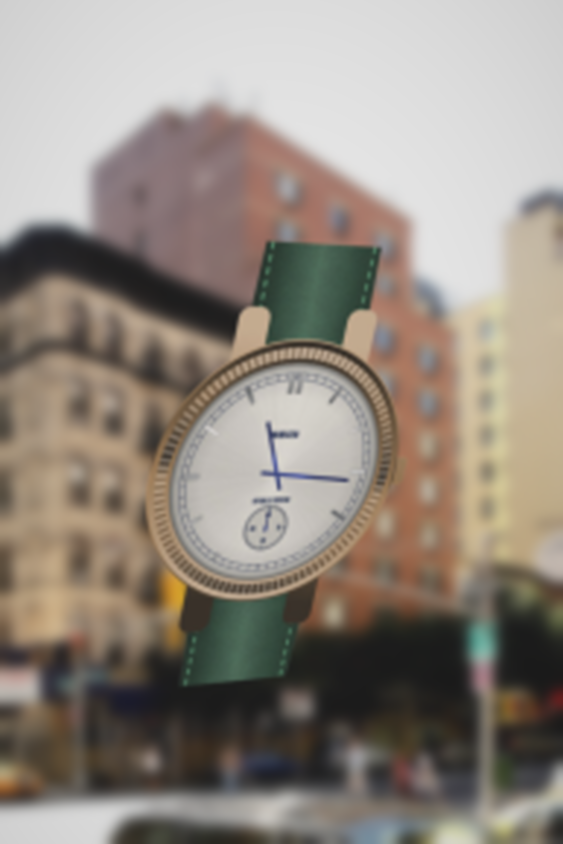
11h16
